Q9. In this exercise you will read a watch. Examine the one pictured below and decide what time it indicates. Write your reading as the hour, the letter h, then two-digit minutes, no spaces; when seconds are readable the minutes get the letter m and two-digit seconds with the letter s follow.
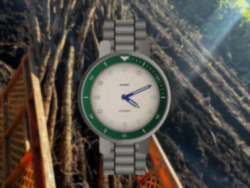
4h11
